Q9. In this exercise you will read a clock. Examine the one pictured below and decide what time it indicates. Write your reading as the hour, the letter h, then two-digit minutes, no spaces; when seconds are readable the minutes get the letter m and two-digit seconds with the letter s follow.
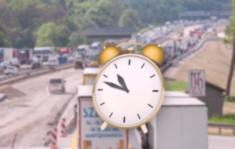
10h48
